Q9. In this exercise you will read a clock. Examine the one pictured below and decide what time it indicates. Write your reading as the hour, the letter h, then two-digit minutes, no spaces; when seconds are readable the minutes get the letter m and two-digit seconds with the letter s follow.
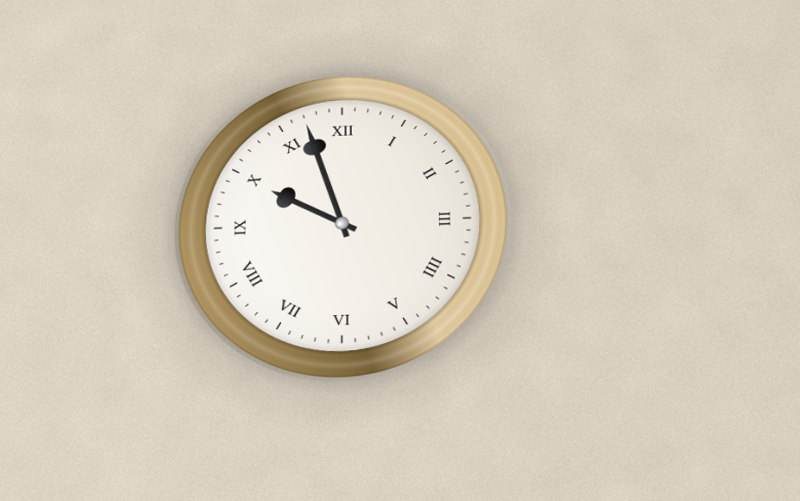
9h57
